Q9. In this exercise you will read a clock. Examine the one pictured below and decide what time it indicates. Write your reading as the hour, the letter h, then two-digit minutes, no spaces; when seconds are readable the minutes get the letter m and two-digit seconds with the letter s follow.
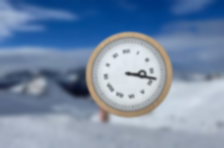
3h18
